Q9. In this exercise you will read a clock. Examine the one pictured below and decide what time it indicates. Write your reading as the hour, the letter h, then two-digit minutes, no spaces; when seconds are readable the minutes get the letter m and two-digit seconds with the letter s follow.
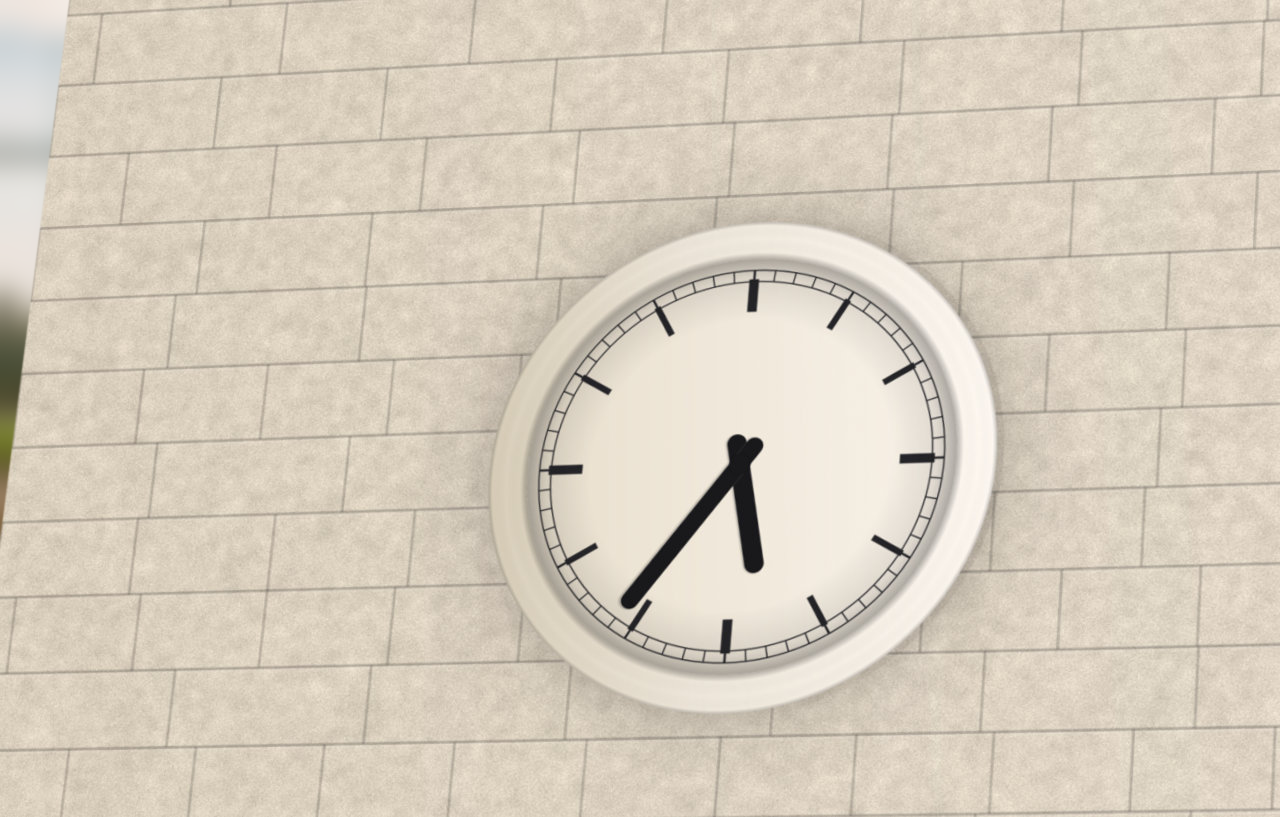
5h36
